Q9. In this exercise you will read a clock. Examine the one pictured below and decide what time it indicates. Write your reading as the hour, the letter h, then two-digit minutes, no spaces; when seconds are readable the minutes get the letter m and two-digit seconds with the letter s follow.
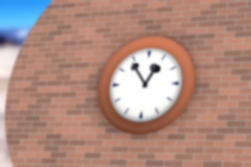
12h54
